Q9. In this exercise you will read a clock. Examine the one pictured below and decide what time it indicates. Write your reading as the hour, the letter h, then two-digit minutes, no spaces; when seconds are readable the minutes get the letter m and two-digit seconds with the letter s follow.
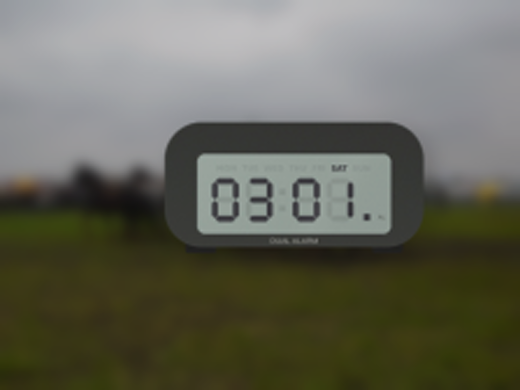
3h01
